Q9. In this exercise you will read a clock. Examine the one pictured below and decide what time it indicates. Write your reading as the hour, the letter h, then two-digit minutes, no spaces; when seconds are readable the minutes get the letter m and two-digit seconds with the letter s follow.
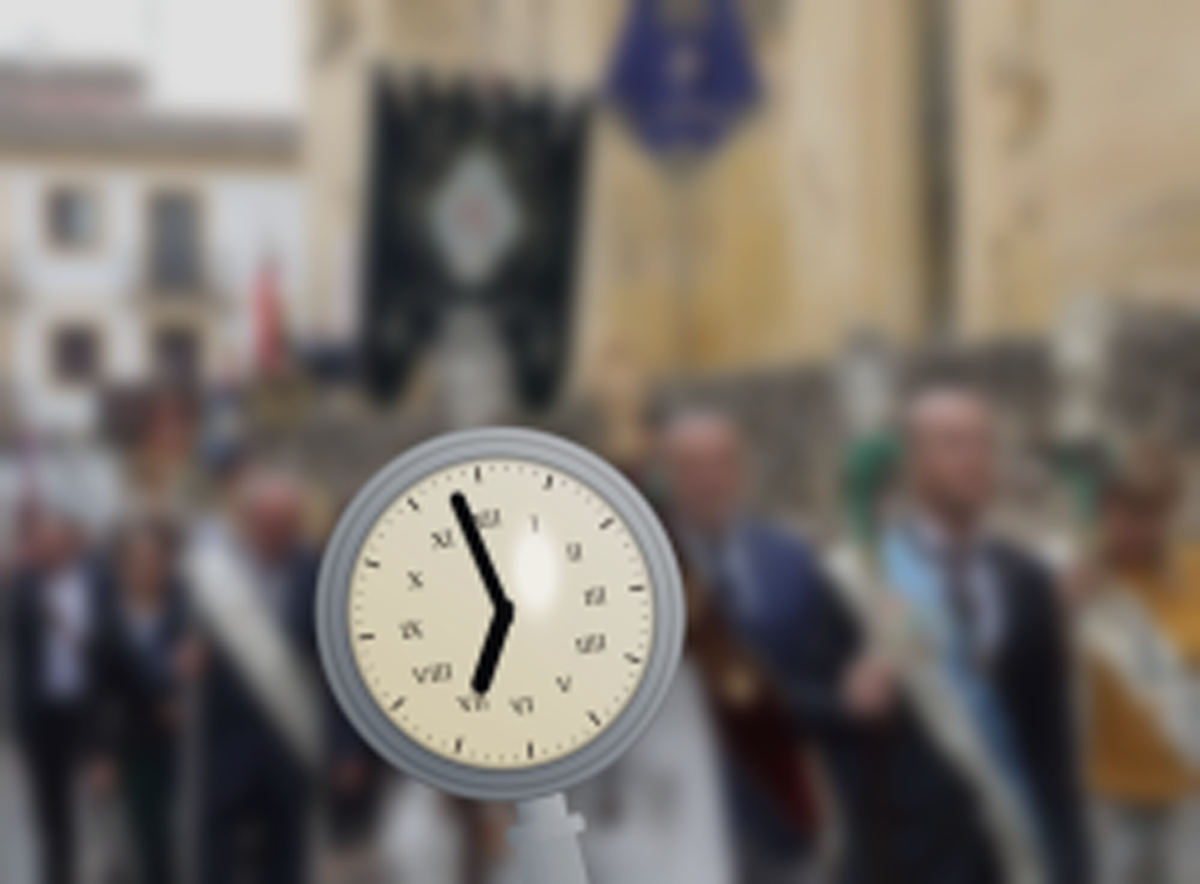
6h58
